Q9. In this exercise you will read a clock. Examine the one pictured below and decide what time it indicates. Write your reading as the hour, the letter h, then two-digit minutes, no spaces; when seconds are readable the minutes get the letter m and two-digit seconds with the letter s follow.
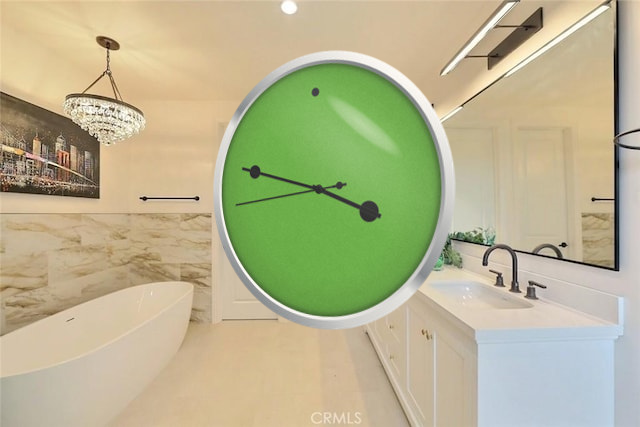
3h47m44s
